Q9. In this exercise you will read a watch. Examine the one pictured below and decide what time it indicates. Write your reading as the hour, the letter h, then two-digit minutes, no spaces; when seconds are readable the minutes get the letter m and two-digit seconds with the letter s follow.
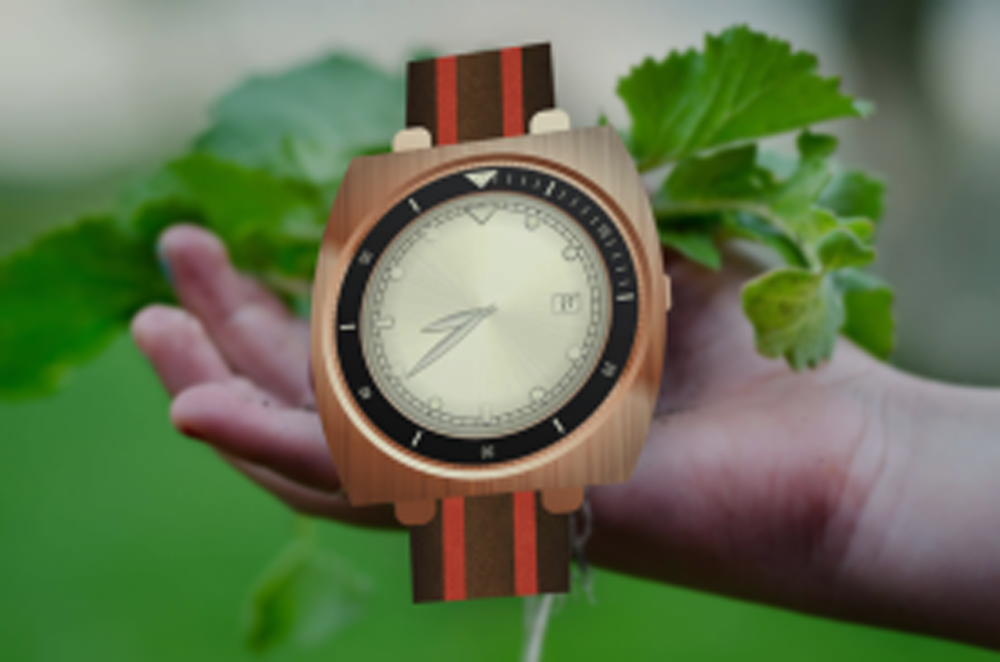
8h39
